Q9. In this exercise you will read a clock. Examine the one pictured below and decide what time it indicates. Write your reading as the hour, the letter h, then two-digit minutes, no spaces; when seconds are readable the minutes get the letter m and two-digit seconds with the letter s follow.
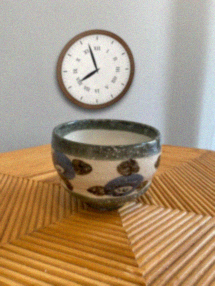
7h57
